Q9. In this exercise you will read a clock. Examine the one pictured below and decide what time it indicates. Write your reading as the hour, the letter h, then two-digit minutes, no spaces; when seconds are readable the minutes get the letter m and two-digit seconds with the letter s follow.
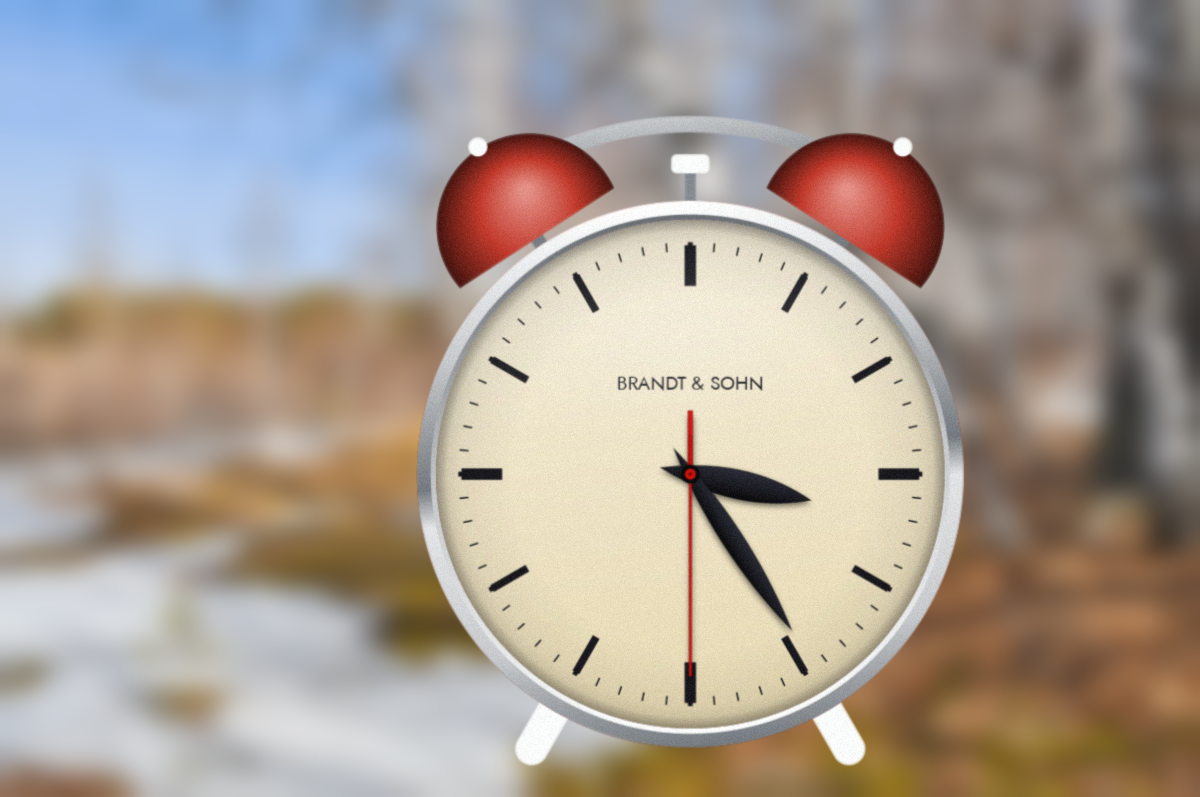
3h24m30s
